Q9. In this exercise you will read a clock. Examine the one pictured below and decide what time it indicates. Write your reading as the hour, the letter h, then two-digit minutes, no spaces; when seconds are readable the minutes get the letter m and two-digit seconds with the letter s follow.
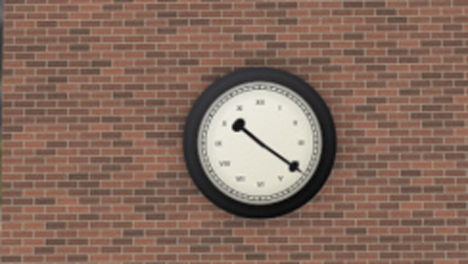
10h21
